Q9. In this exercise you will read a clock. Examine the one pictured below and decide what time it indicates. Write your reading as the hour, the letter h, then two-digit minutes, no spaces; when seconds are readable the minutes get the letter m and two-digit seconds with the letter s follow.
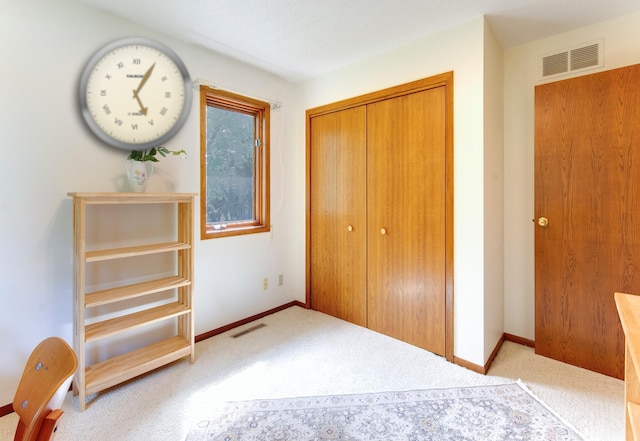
5h05
